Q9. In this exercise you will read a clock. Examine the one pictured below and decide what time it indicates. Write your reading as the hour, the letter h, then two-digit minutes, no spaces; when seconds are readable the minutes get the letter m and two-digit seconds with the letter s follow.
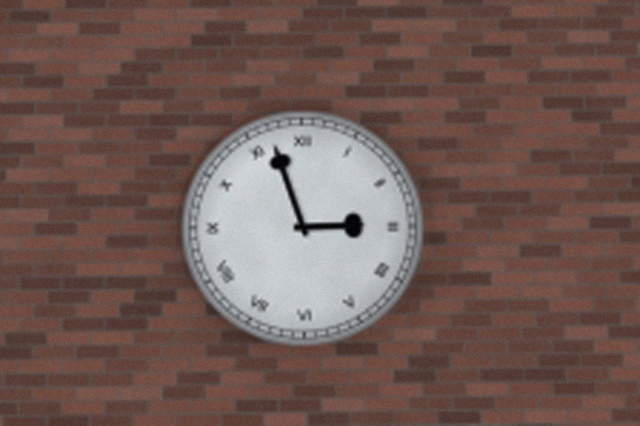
2h57
